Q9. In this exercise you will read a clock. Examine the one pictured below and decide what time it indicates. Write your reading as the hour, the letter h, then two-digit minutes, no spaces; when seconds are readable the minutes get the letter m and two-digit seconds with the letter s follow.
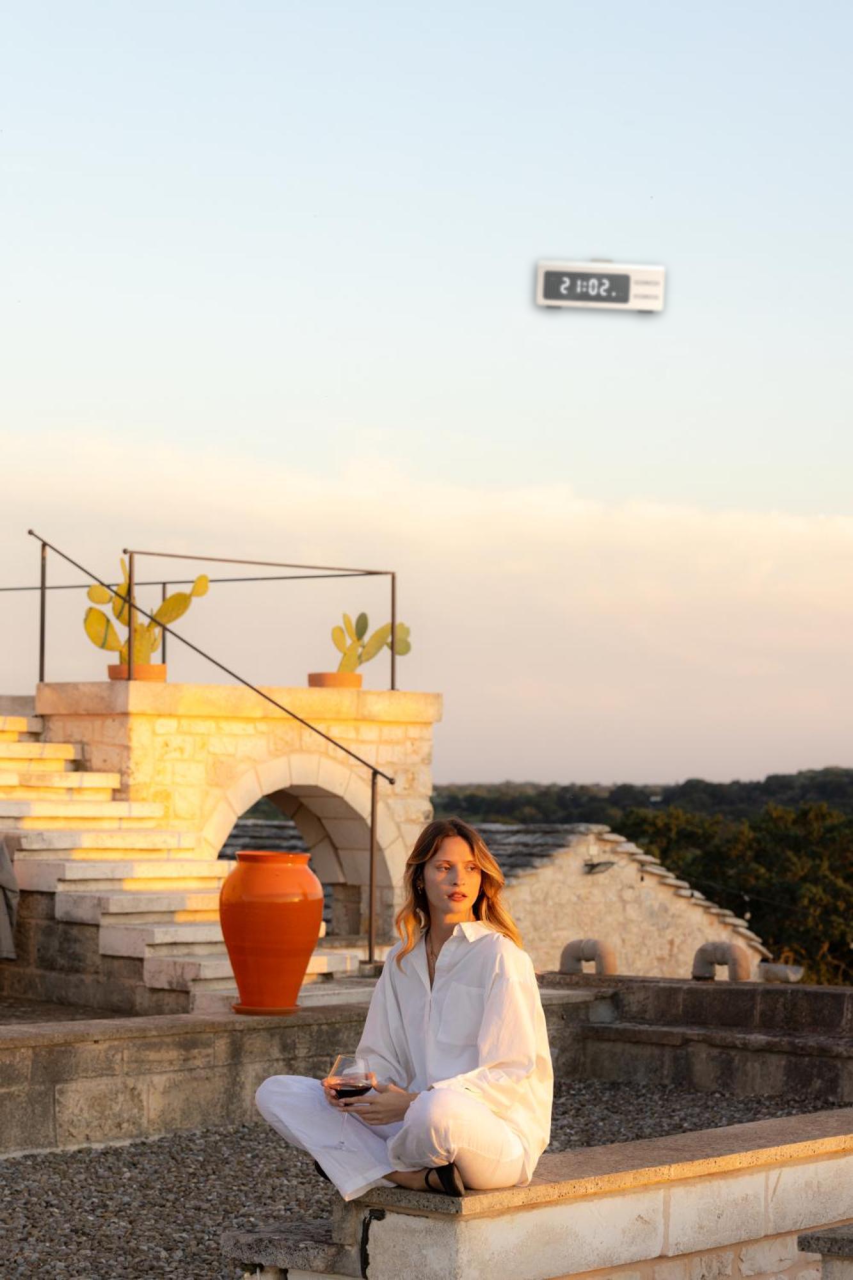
21h02
